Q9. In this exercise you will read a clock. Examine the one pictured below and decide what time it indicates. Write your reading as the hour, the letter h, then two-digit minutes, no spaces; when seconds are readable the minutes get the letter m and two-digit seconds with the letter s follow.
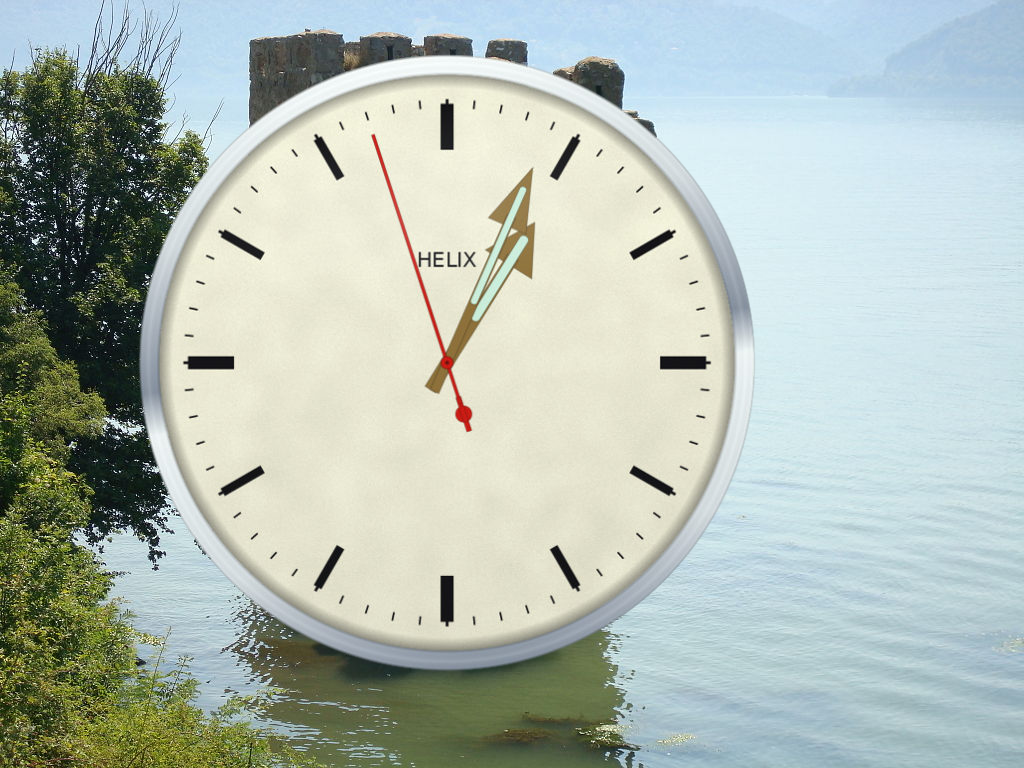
1h03m57s
